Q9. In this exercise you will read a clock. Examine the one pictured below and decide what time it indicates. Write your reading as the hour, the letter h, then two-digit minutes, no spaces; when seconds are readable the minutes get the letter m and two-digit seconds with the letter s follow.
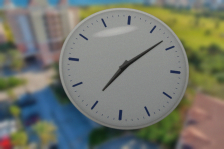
7h08
